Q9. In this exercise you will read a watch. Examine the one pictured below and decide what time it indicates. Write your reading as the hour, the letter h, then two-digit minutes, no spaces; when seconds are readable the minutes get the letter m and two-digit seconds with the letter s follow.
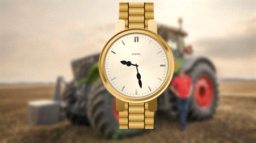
9h28
